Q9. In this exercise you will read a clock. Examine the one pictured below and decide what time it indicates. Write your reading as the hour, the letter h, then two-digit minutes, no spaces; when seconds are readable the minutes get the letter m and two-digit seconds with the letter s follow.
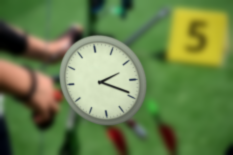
2h19
